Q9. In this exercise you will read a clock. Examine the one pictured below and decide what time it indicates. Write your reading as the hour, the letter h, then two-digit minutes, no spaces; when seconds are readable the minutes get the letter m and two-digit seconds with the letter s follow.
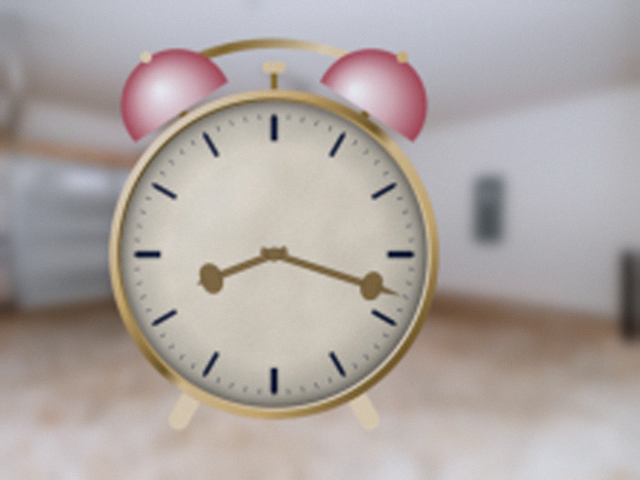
8h18
